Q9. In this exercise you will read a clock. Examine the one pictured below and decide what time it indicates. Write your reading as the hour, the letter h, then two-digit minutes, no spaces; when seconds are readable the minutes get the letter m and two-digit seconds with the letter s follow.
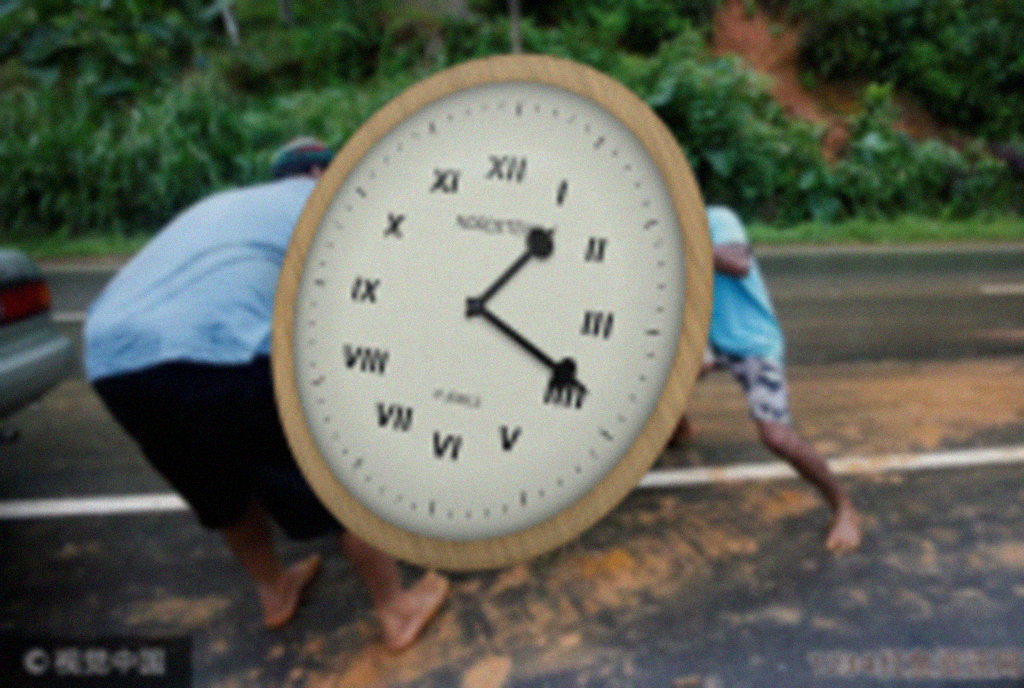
1h19
